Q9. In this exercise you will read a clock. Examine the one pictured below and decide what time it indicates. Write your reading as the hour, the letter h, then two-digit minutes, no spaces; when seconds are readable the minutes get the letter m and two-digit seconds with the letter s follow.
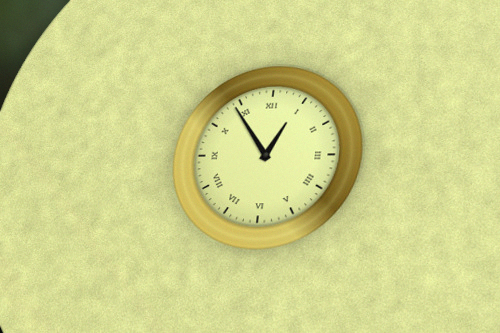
12h54
